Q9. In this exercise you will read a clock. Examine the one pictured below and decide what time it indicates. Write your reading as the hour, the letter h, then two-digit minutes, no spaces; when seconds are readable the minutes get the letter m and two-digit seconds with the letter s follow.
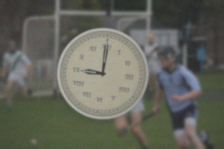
9h00
